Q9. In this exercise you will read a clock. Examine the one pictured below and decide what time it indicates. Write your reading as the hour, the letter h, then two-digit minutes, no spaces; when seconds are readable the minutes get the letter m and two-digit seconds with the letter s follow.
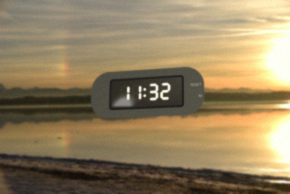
11h32
